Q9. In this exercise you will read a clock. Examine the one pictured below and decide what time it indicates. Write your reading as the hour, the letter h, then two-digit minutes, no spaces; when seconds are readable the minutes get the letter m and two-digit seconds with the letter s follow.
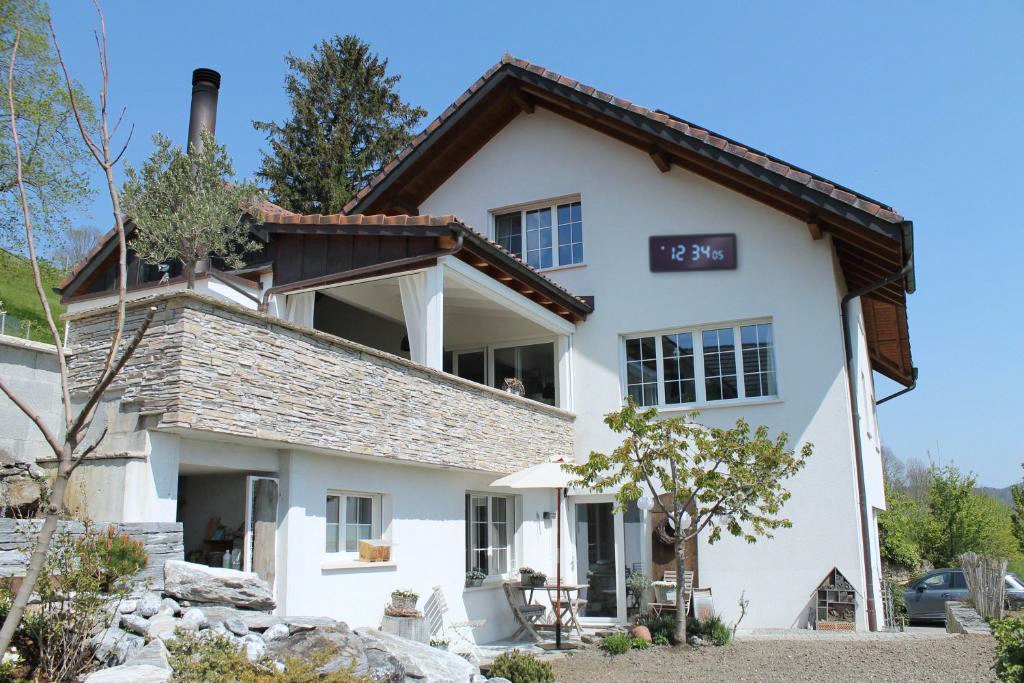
12h34
